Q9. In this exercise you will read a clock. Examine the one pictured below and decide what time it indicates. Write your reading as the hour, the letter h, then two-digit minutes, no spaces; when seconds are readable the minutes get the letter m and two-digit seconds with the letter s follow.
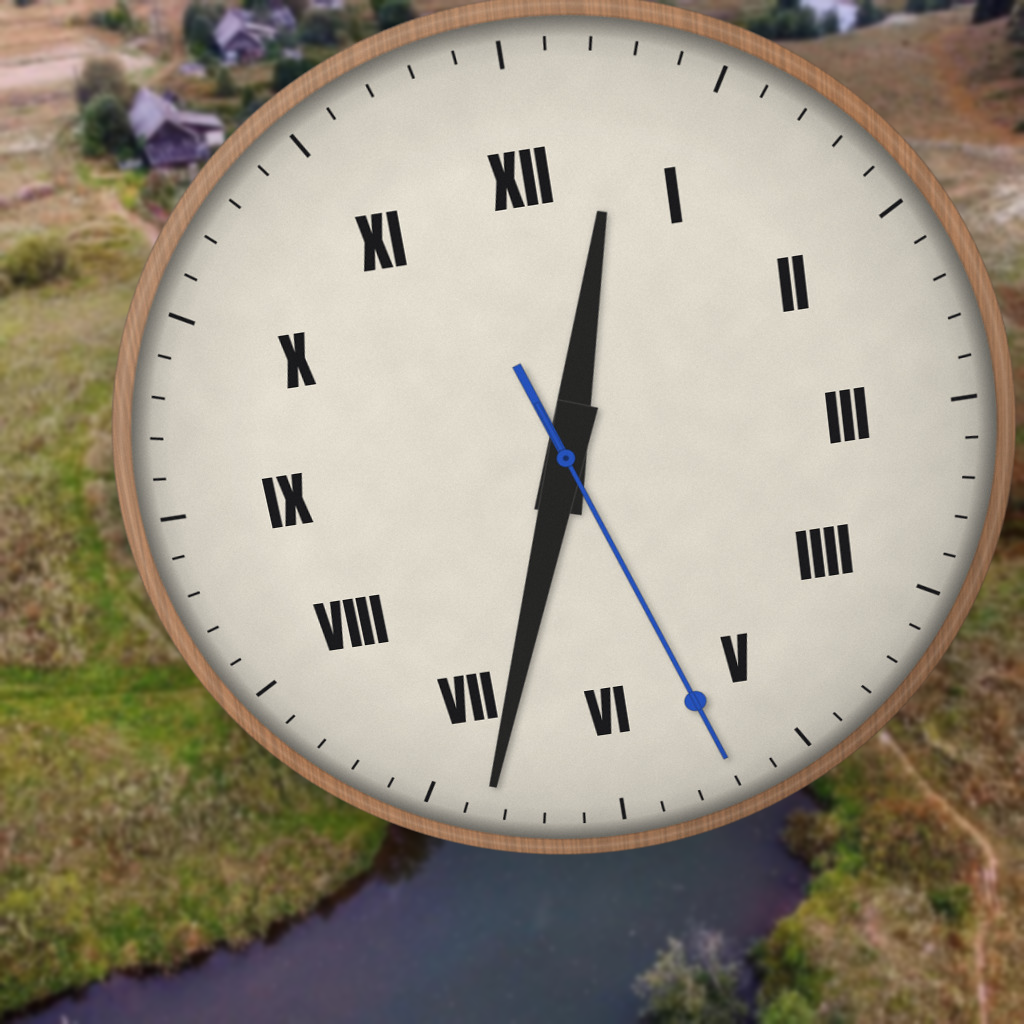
12h33m27s
